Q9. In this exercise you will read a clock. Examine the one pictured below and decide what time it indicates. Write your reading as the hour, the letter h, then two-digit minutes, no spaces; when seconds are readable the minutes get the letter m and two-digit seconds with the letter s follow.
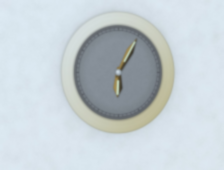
6h05
